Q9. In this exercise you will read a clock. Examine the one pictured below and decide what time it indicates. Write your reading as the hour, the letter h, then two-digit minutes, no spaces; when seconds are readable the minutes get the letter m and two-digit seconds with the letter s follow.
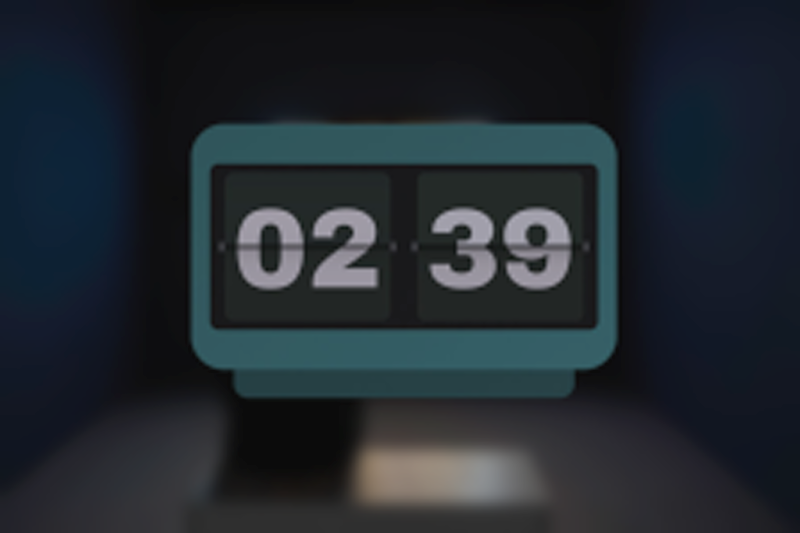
2h39
